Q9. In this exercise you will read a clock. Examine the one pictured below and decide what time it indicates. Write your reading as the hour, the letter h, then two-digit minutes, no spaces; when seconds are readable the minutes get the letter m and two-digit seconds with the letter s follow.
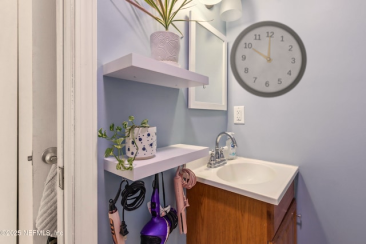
10h00
